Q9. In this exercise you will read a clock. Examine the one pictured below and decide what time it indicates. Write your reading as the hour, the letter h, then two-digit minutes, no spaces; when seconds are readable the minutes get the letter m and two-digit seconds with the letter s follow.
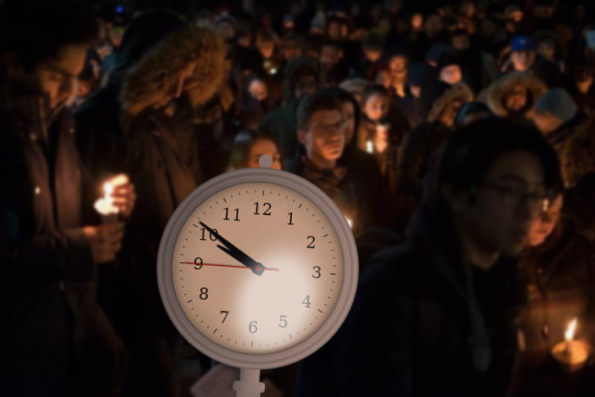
9h50m45s
